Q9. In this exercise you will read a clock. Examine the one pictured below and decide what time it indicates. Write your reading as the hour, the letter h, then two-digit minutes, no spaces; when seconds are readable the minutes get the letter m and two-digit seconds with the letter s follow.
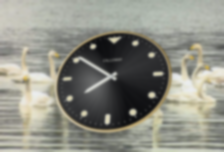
7h51
